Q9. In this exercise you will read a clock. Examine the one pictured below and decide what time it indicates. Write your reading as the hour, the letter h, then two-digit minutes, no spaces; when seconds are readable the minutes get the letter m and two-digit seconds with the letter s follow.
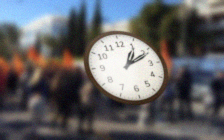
1h11
